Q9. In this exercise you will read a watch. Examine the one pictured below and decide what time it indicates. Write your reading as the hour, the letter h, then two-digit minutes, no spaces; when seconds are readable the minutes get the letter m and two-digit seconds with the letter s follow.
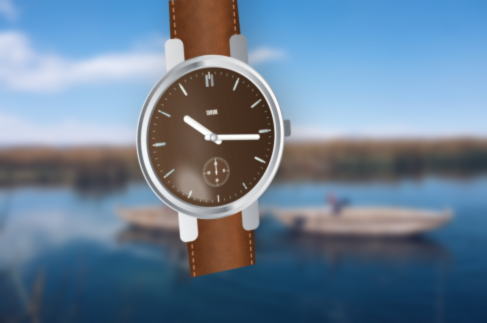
10h16
